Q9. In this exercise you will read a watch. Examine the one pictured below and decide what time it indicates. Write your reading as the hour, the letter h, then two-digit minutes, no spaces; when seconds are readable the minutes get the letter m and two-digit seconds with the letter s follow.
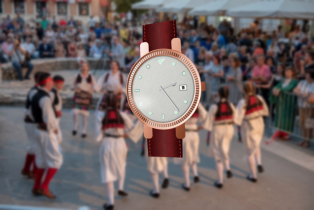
2h24
